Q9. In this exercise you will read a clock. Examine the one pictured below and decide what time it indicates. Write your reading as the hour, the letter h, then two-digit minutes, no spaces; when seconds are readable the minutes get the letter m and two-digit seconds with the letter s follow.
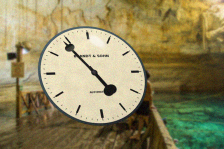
4h54
